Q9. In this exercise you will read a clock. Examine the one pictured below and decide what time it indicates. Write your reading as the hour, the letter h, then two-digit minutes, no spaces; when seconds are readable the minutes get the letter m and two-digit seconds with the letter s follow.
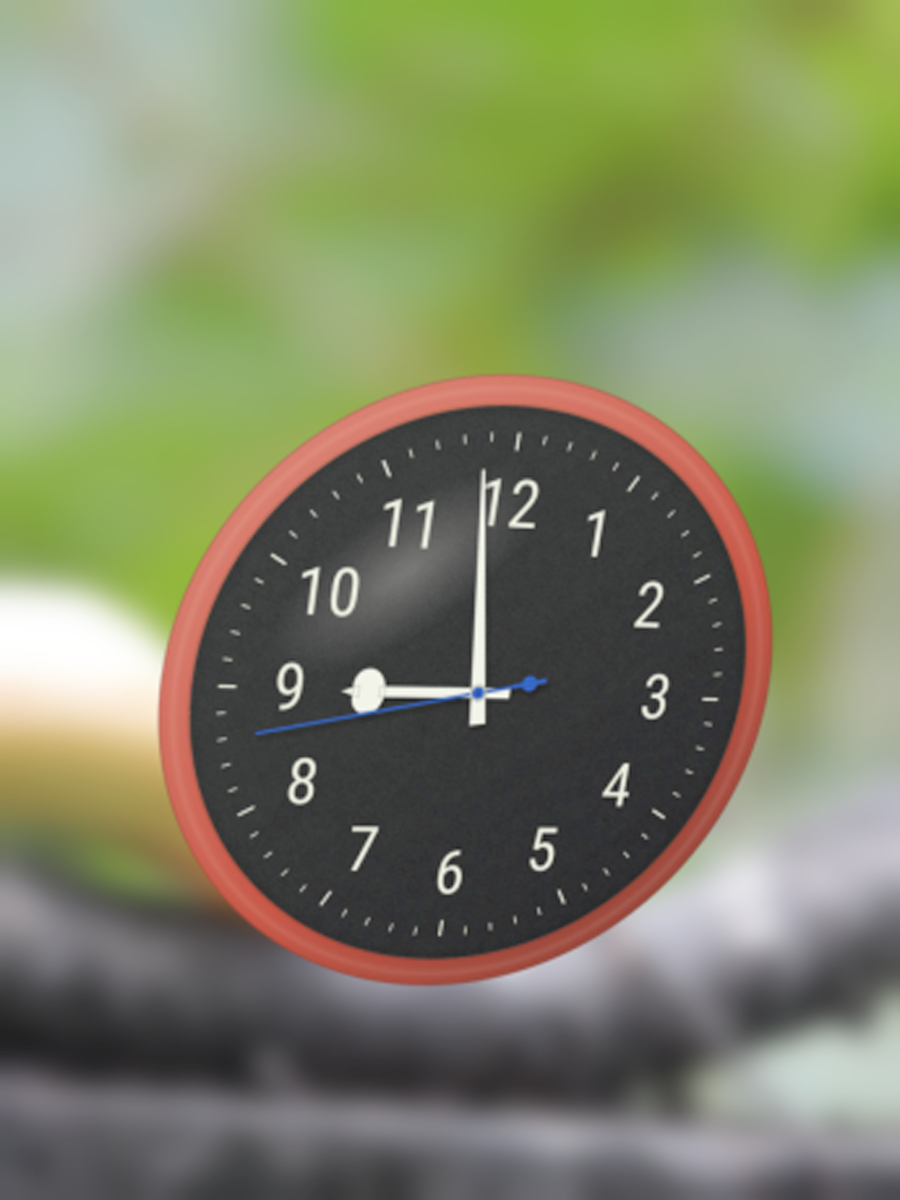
8h58m43s
